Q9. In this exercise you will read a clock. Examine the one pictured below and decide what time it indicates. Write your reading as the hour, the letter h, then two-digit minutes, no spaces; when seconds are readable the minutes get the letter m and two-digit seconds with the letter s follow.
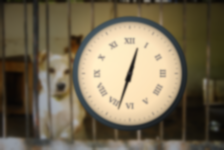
12h33
